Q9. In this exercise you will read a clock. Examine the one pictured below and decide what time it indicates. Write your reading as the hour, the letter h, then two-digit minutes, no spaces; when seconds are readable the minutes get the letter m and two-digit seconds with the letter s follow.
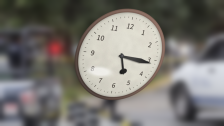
5h16
